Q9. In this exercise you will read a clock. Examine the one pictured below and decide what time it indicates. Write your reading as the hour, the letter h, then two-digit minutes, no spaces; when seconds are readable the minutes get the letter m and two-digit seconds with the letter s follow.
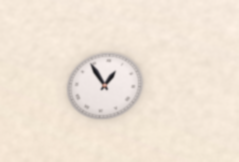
12h54
